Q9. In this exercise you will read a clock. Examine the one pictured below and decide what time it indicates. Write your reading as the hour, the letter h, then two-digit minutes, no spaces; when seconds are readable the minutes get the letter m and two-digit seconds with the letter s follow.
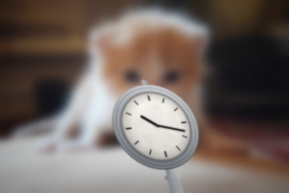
10h18
